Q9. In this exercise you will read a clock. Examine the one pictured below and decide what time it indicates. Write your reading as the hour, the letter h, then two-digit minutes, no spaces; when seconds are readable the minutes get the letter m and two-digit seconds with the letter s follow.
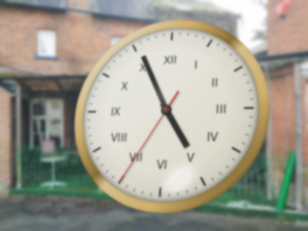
4h55m35s
